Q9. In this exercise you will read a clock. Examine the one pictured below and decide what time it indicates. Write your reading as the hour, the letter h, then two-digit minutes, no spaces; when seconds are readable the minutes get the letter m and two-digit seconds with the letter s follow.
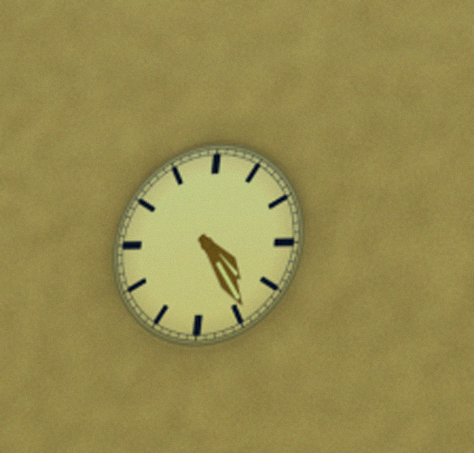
4h24
